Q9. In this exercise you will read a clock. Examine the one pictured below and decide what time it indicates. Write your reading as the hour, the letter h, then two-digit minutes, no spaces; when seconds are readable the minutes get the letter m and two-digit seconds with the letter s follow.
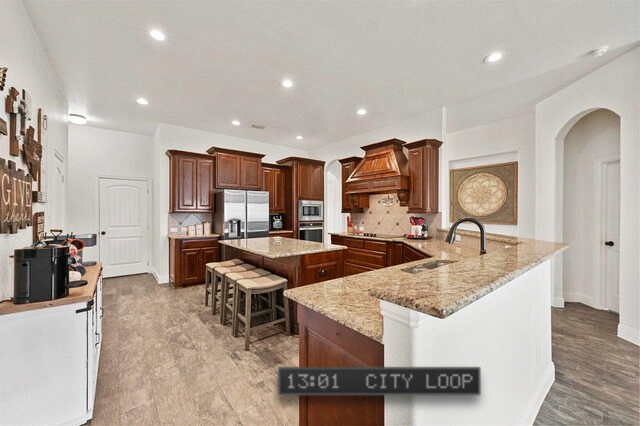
13h01
